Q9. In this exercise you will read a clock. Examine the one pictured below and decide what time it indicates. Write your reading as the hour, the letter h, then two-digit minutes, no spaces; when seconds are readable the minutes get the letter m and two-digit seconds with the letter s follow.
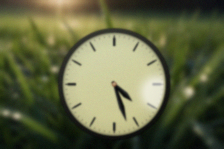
4h27
